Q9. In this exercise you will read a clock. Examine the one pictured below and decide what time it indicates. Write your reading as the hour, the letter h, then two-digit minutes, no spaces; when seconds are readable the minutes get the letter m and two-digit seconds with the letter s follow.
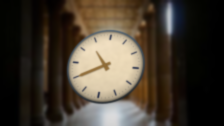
10h40
